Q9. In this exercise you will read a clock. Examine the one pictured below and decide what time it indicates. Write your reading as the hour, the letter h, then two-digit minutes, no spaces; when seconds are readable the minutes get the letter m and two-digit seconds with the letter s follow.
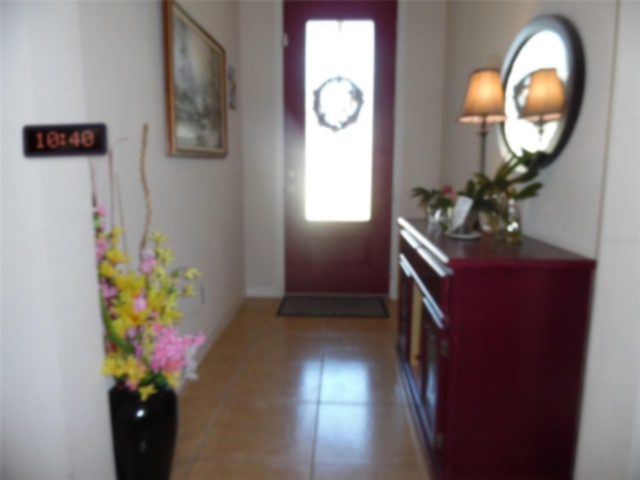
10h40
